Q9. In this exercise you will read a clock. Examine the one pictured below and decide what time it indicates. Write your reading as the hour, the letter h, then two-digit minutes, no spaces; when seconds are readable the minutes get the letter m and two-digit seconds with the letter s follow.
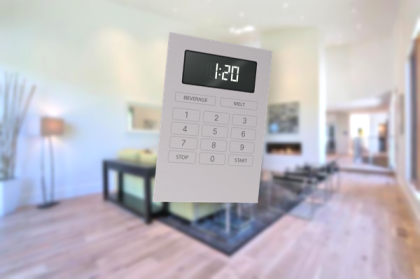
1h20
